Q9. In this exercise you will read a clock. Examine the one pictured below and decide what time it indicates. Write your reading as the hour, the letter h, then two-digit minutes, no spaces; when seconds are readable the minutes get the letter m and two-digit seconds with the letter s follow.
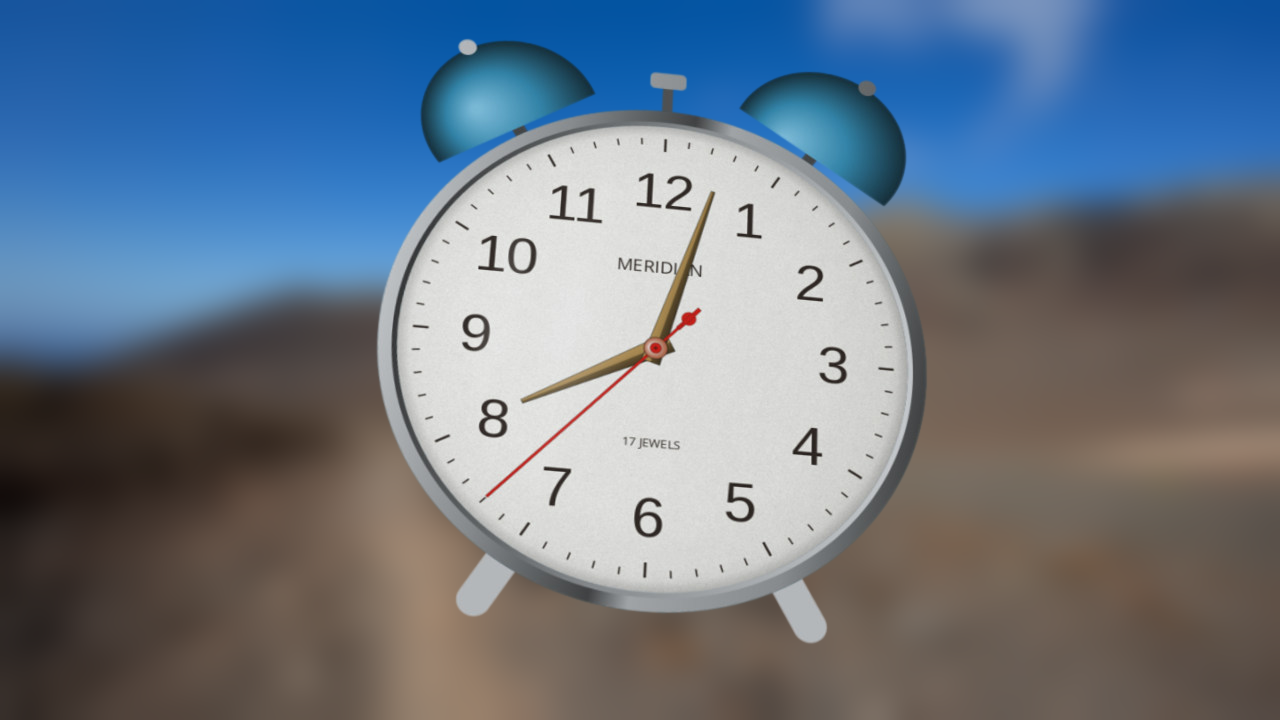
8h02m37s
